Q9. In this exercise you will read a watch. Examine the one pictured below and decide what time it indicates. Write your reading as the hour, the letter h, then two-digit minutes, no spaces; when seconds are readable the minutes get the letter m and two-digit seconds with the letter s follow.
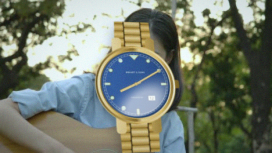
8h10
